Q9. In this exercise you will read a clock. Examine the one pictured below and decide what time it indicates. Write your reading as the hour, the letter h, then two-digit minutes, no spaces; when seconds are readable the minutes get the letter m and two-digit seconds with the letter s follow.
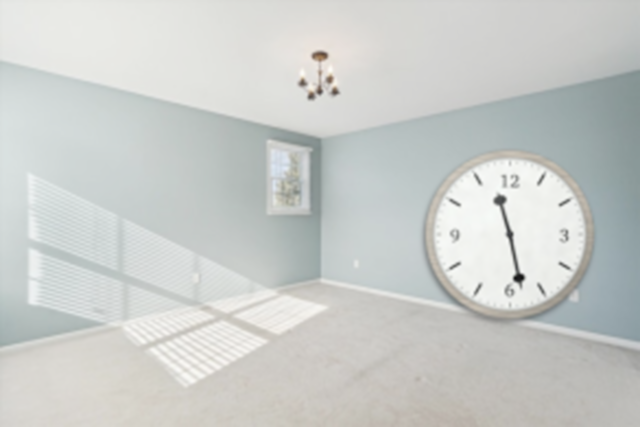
11h28
